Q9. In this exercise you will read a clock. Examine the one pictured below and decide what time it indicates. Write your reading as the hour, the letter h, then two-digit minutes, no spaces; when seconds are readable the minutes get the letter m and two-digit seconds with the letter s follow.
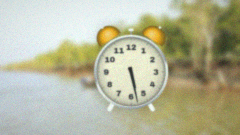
5h28
